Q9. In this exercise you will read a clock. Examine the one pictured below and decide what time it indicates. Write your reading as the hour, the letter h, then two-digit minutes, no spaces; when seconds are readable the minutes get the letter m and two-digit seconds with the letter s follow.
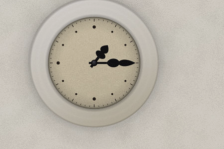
1h15
